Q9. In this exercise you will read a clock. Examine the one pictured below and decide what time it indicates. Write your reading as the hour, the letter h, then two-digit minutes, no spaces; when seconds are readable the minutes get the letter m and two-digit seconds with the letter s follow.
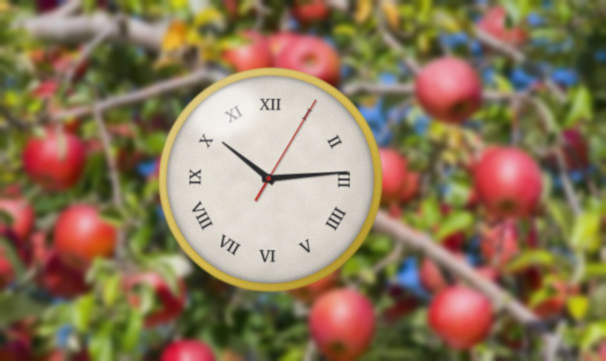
10h14m05s
